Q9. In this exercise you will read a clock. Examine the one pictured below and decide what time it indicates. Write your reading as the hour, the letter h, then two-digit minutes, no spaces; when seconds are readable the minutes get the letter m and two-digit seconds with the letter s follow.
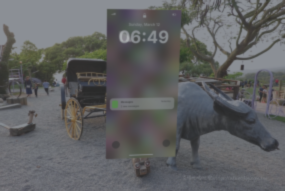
6h49
